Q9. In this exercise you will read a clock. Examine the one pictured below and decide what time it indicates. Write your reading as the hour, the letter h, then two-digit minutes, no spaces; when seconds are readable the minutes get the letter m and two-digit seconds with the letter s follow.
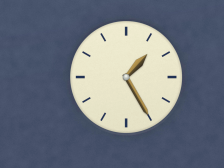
1h25
